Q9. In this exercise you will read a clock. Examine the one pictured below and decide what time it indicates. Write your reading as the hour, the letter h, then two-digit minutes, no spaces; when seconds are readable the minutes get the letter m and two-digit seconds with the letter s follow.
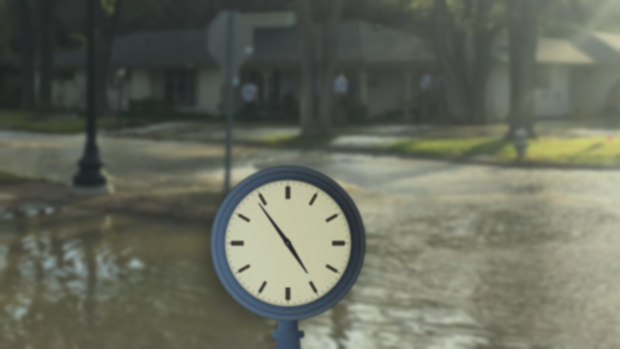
4h54
